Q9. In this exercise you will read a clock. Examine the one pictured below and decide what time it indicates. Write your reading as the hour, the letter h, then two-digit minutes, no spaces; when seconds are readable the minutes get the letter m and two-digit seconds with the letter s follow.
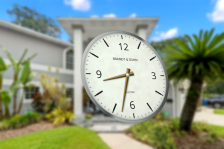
8h33
